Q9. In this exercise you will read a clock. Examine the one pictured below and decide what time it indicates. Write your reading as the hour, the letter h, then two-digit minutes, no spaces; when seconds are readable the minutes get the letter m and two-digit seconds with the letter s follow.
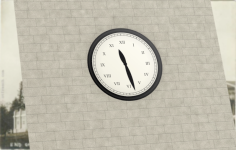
11h28
